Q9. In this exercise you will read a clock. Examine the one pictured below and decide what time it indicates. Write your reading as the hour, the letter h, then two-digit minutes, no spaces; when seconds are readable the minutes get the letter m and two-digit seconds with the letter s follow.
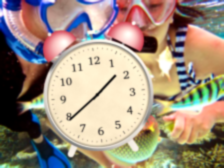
1h39
